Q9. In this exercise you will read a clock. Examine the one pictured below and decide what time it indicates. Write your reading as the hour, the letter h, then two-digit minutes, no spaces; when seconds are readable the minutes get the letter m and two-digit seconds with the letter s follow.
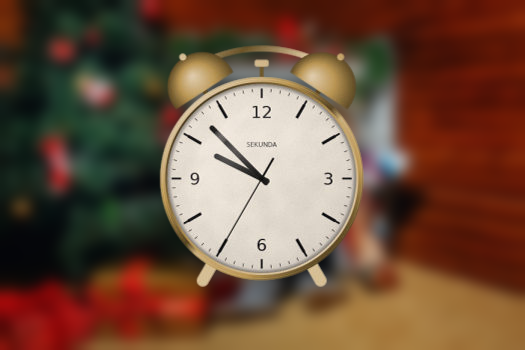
9h52m35s
